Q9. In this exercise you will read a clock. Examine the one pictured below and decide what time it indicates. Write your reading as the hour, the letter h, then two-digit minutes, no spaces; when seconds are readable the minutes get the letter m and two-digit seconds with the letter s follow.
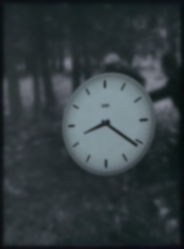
8h21
